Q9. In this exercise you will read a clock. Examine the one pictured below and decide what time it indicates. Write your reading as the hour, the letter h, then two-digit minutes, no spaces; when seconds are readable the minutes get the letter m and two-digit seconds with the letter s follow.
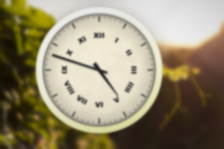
4h48
